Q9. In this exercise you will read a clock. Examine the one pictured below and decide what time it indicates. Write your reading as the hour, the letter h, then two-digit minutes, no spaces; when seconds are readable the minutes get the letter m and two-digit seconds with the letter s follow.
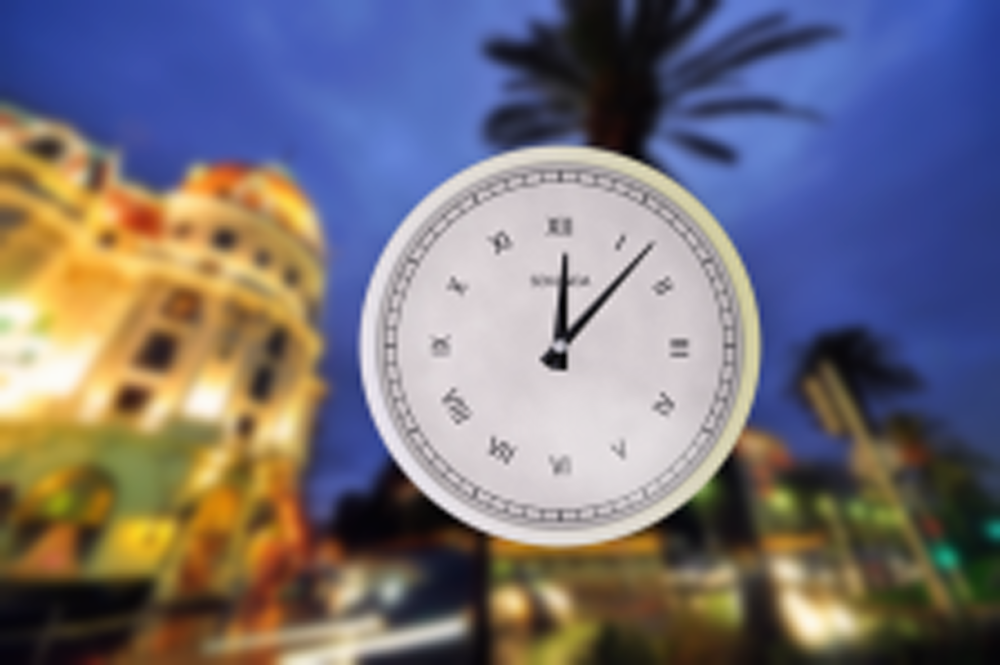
12h07
